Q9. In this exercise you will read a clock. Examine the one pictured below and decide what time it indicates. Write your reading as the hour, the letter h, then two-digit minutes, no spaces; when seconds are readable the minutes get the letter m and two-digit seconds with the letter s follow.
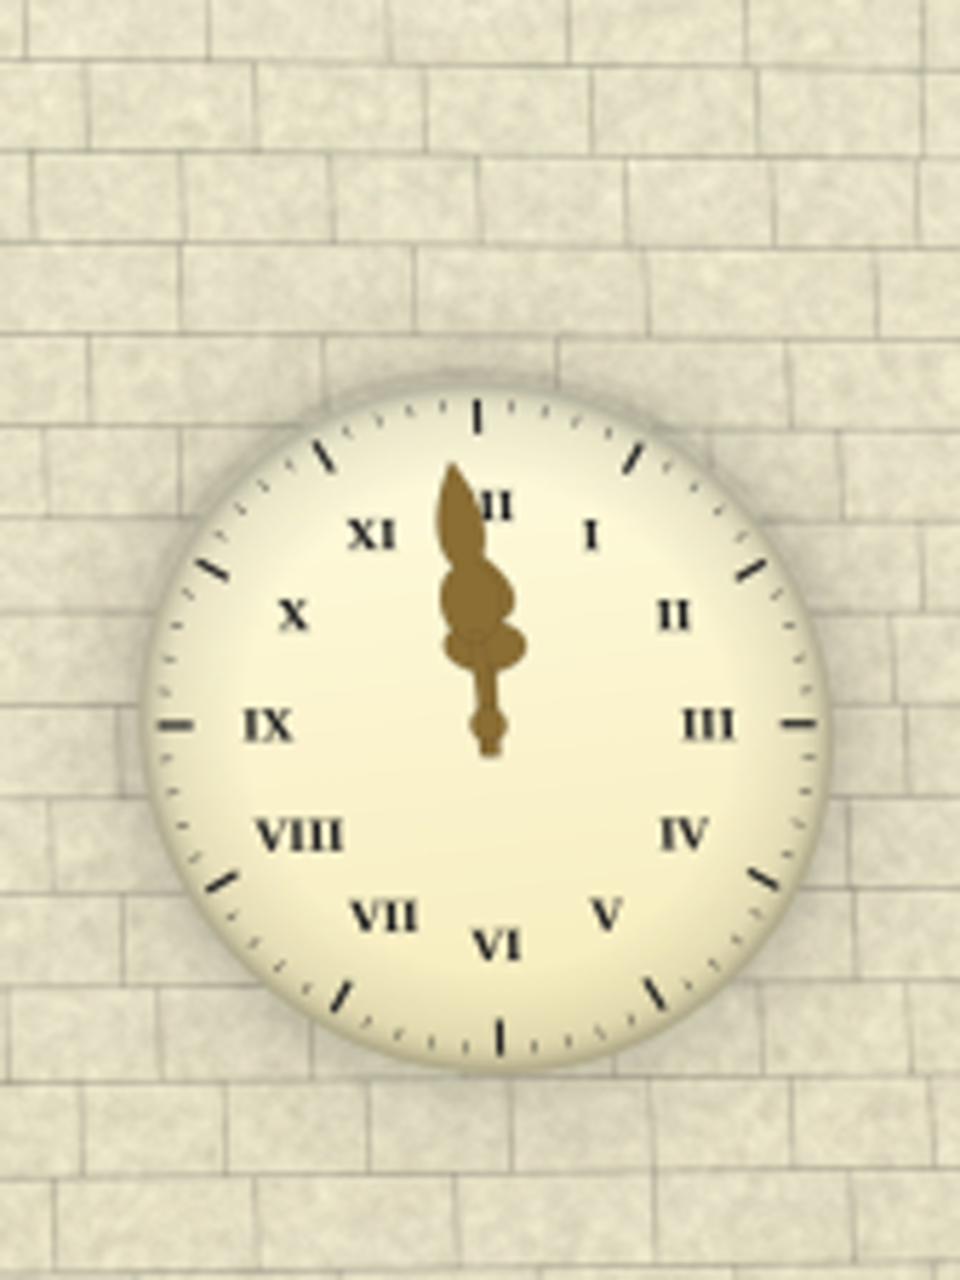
11h59
